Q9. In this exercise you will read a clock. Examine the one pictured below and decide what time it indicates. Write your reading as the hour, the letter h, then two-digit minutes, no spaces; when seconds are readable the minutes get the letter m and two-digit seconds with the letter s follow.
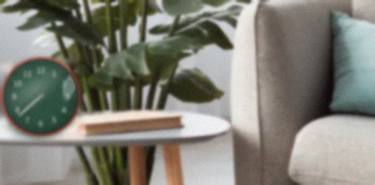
7h38
